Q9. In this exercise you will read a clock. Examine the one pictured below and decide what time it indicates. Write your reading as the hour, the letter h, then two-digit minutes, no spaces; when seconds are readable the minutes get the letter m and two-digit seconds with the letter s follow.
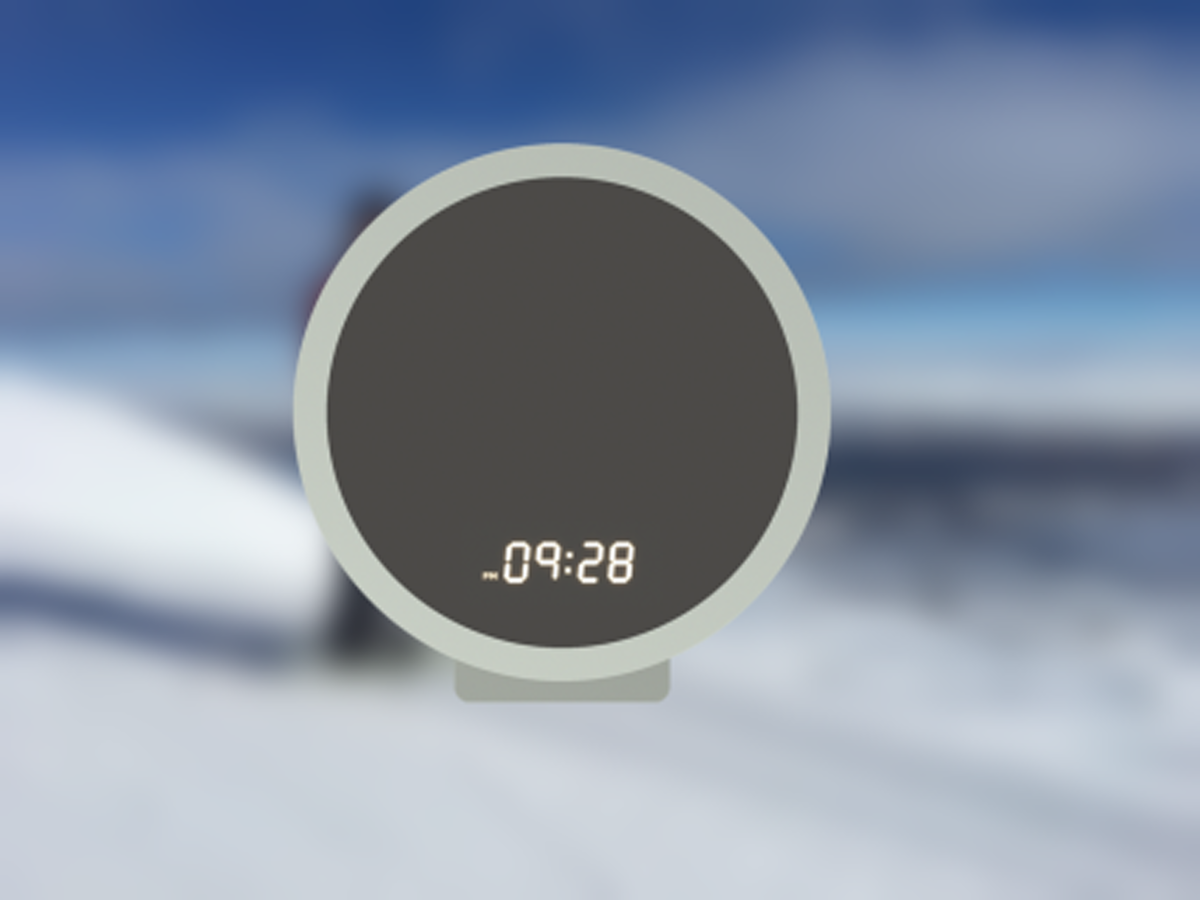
9h28
